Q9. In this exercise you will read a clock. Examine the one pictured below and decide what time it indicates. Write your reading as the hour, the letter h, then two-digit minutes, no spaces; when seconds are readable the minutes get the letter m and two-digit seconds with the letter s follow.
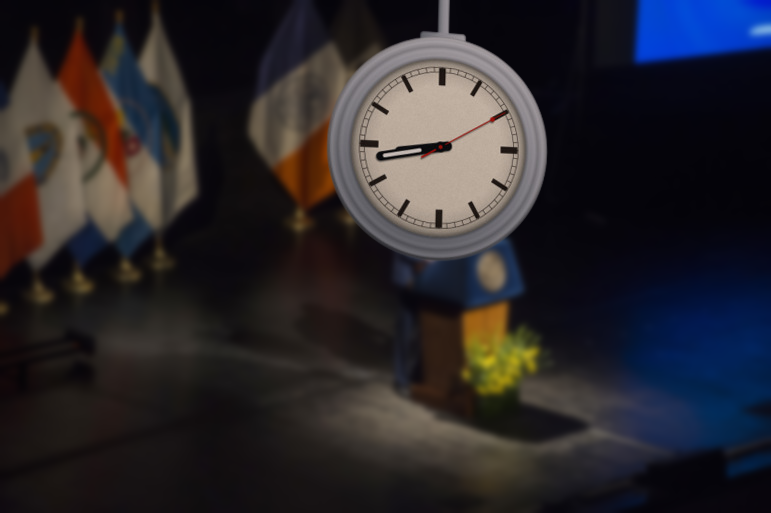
8h43m10s
